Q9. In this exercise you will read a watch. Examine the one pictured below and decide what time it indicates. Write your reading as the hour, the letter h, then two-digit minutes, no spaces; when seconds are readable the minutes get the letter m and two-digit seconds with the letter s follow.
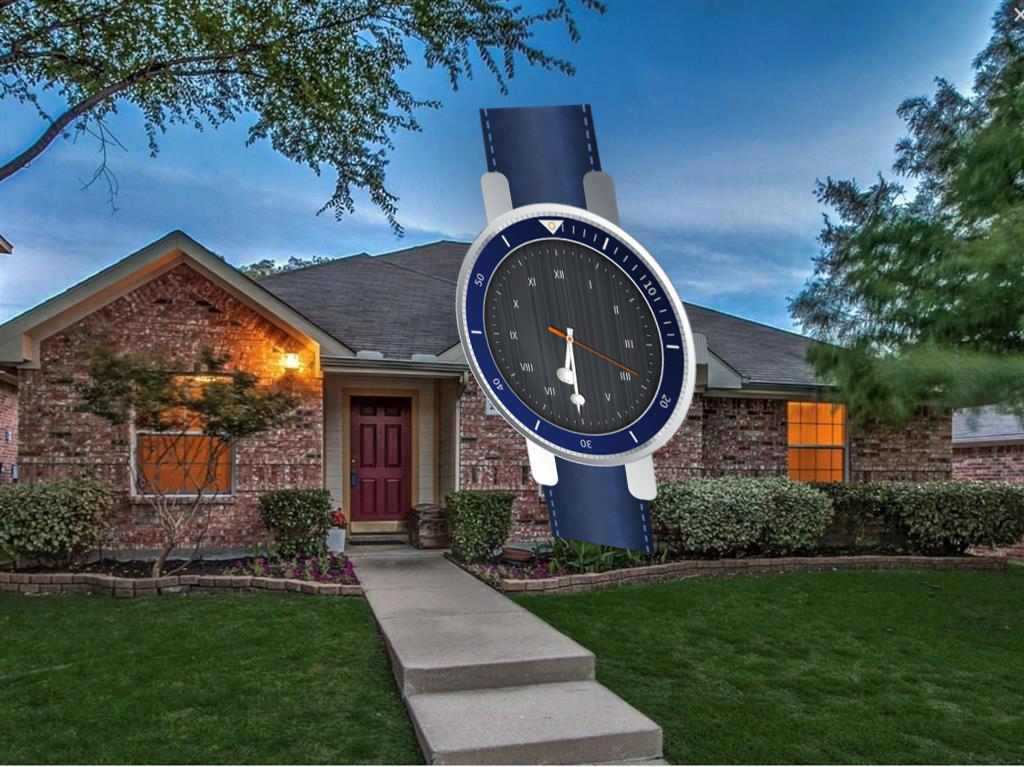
6h30m19s
